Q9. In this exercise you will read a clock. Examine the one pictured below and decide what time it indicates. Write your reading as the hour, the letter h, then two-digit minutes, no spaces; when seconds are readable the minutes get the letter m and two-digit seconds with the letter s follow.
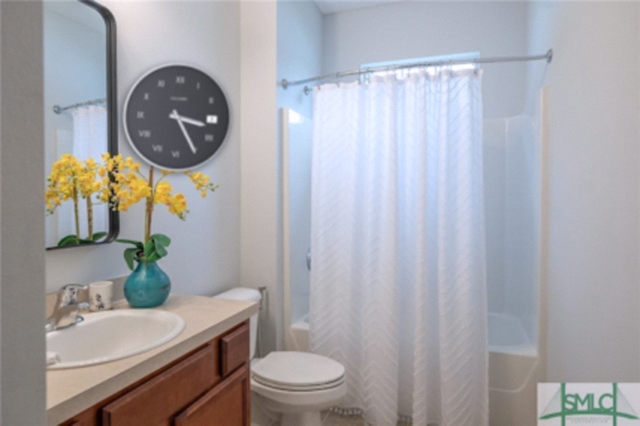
3h25
